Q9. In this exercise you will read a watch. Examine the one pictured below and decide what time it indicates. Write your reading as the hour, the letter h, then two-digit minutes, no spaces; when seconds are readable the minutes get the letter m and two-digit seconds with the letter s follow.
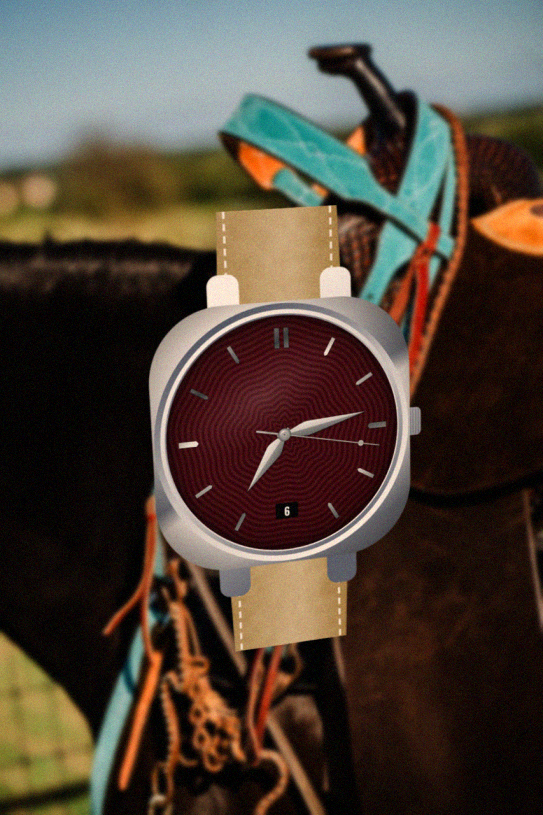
7h13m17s
